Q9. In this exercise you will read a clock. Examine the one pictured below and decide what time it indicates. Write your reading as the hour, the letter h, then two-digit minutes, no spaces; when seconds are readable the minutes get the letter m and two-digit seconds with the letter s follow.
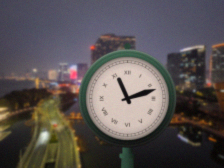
11h12
